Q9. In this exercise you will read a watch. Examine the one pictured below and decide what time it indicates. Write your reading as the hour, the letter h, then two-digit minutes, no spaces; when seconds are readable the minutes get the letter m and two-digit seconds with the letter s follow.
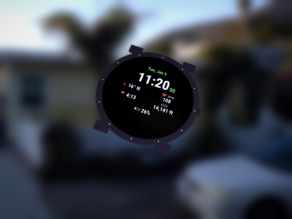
11h20
